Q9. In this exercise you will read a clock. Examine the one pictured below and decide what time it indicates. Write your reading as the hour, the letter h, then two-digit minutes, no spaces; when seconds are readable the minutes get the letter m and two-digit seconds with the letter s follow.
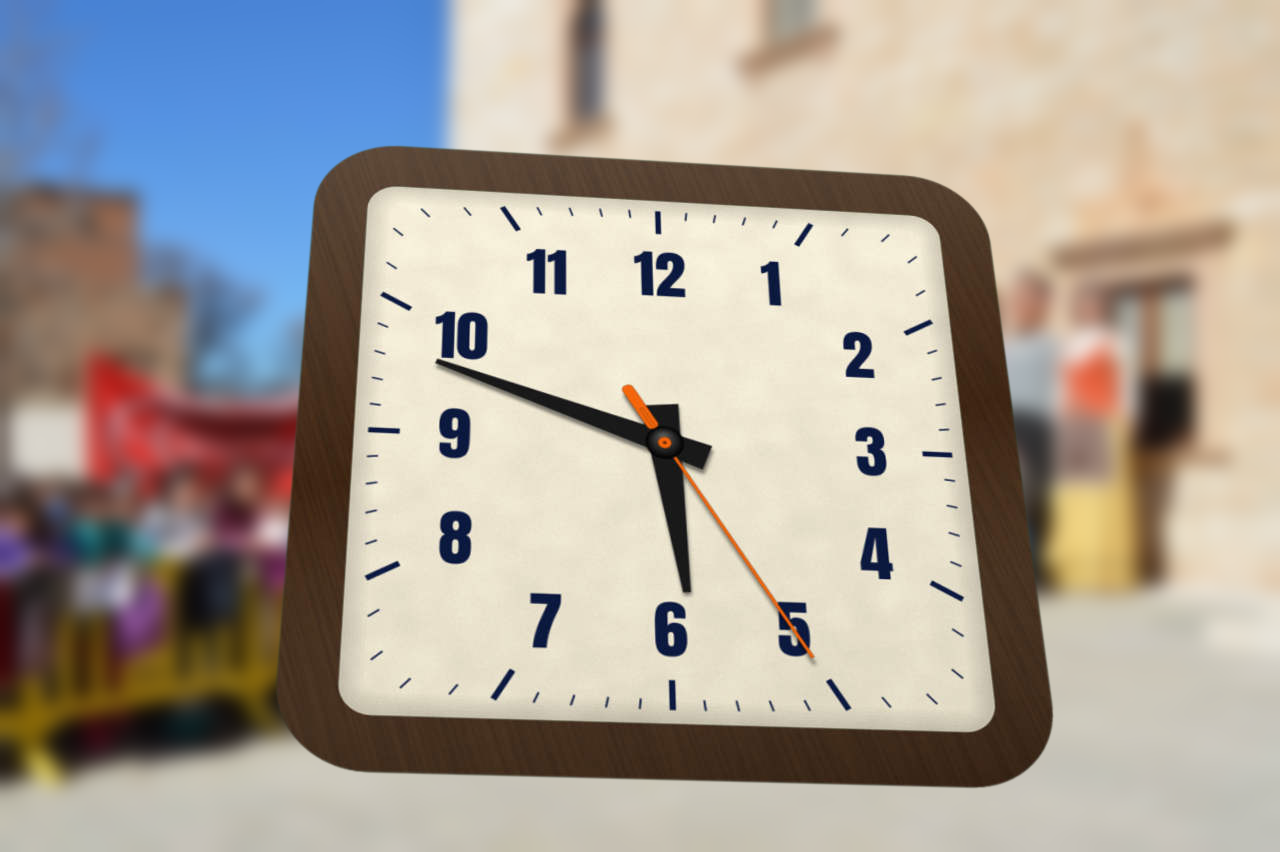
5h48m25s
